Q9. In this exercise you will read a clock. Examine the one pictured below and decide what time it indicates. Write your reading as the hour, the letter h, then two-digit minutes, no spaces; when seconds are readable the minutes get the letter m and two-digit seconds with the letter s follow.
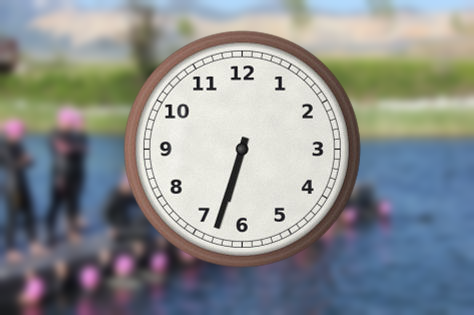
6h33
